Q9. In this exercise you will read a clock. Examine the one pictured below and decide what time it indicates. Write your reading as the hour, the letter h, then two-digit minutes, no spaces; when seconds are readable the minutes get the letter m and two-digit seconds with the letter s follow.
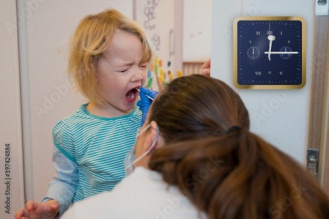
12h15
